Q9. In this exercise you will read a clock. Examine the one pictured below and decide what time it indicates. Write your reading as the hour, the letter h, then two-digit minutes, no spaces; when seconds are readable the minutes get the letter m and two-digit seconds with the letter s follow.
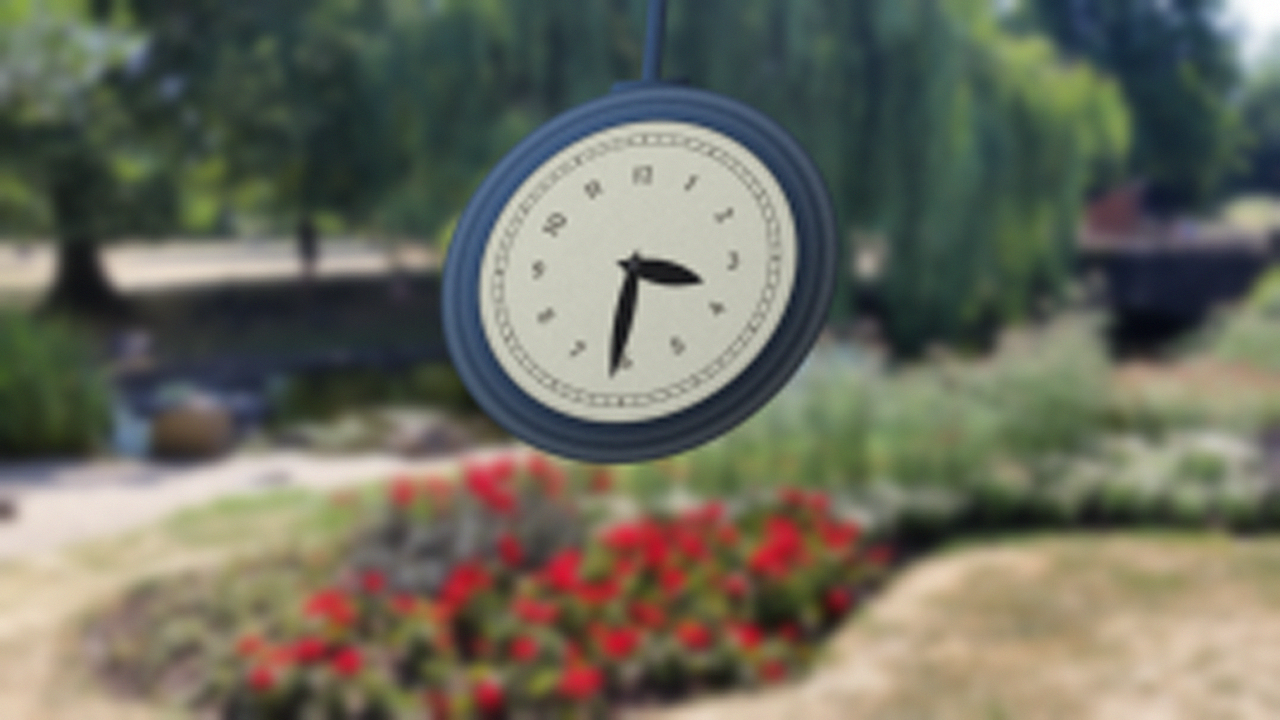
3h31
